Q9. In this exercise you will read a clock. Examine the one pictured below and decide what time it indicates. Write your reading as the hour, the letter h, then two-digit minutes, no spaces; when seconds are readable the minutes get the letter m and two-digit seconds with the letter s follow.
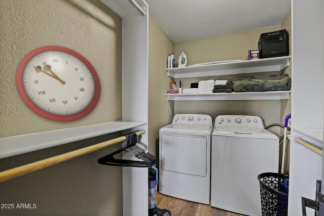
10h51
